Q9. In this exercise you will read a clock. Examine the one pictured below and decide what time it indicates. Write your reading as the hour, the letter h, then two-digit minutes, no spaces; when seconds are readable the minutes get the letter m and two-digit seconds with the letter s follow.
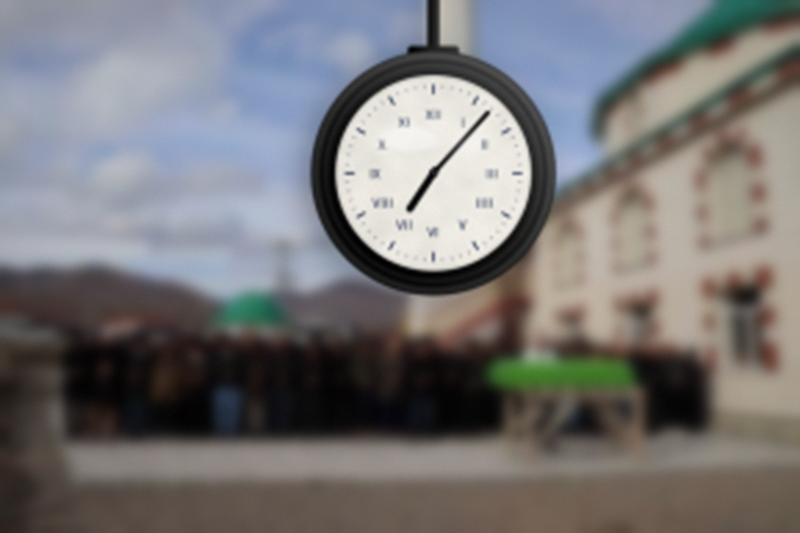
7h07
